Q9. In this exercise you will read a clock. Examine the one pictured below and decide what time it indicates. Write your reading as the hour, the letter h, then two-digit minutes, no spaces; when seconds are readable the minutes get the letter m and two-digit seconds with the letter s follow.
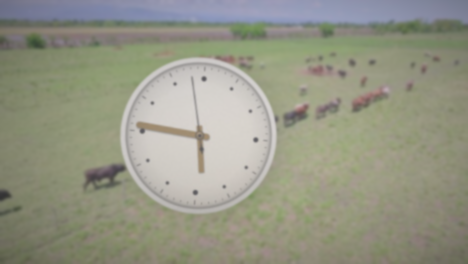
5h45m58s
